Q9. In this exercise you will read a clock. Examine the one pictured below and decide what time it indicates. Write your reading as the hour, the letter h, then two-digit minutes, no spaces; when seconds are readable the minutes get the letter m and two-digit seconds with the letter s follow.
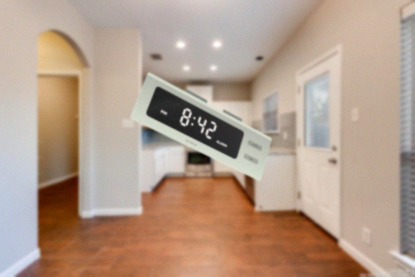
8h42
